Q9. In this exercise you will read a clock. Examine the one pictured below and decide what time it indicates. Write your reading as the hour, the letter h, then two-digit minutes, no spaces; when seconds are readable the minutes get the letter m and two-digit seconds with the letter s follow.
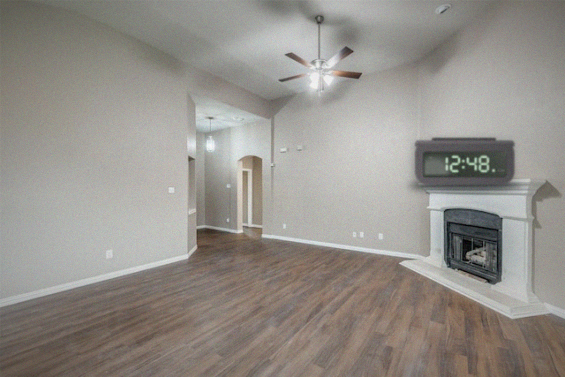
12h48
